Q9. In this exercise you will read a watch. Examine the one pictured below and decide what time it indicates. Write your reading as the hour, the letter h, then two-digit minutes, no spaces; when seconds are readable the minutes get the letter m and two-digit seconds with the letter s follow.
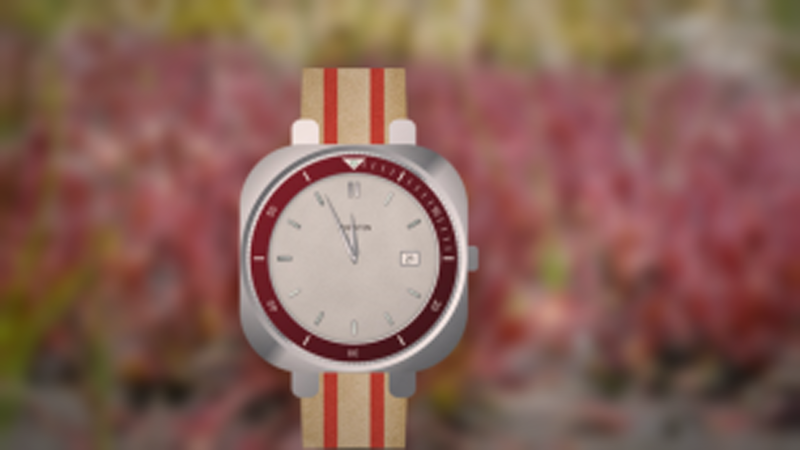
11h56
